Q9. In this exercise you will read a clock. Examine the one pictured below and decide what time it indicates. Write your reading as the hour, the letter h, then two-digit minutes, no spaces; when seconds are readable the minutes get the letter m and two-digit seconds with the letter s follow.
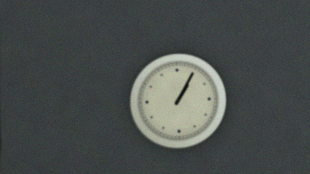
1h05
